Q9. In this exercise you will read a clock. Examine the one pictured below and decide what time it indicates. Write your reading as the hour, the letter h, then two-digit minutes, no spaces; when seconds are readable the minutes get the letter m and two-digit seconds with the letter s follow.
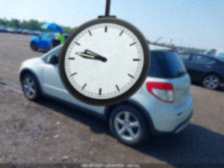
9h47
